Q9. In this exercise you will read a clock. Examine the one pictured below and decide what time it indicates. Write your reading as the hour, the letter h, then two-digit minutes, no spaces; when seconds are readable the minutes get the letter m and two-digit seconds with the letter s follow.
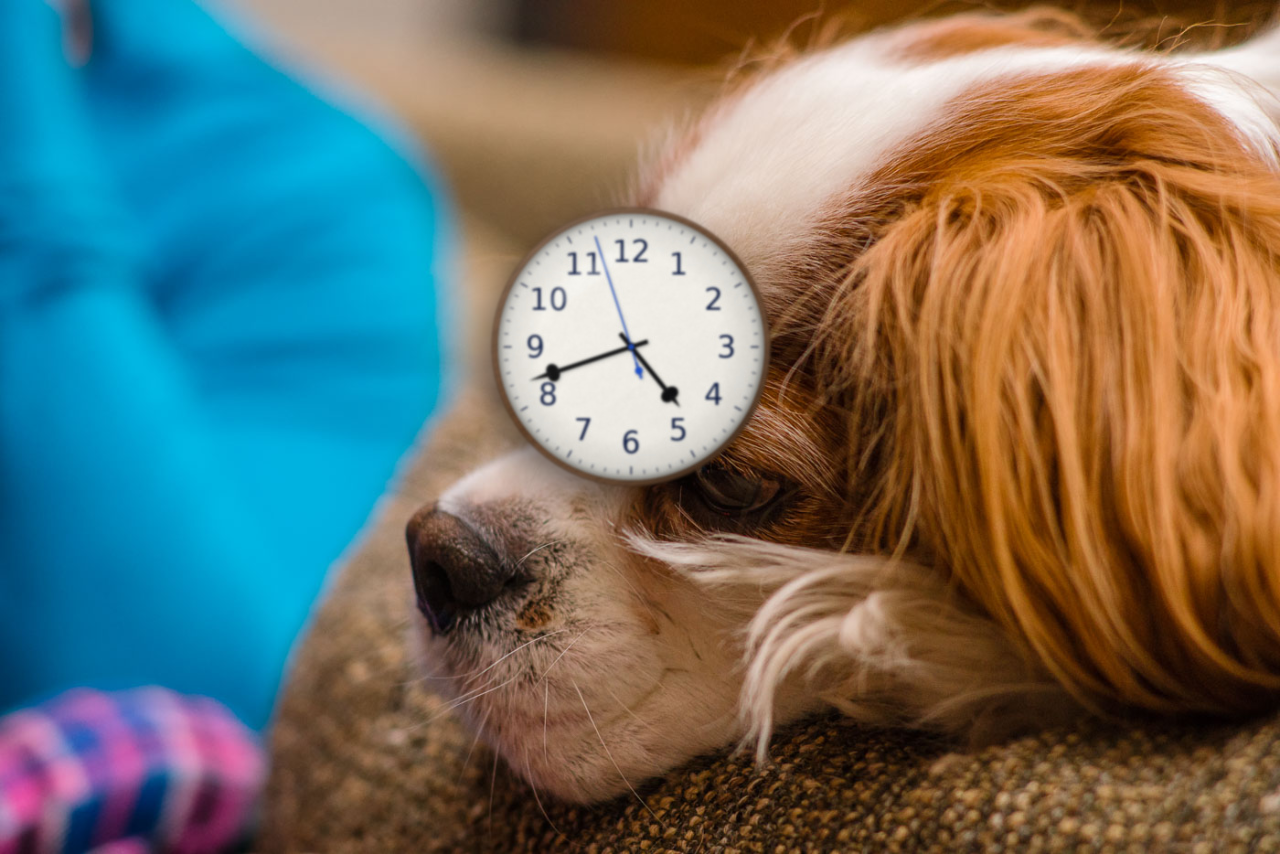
4h41m57s
